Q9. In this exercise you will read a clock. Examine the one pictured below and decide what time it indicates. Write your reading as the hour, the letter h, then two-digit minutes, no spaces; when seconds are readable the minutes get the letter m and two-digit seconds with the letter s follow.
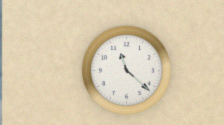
11h22
